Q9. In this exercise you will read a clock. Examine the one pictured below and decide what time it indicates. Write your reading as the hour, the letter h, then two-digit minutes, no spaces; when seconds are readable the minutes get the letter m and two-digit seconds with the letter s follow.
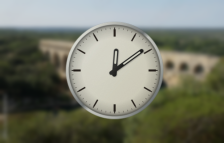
12h09
